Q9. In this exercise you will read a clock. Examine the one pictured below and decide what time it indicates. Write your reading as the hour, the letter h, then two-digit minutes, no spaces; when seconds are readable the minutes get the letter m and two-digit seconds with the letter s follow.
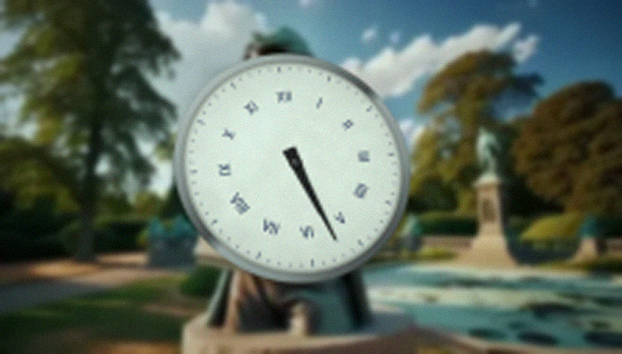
5h27
